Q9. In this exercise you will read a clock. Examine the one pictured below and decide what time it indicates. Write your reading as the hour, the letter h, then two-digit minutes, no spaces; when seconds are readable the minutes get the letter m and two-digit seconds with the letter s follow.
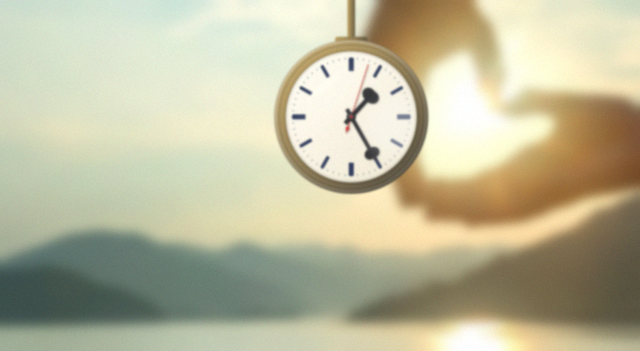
1h25m03s
